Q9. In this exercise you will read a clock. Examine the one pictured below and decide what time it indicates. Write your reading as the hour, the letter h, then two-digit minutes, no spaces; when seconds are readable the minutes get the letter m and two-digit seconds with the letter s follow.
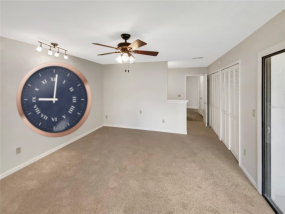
9h01
